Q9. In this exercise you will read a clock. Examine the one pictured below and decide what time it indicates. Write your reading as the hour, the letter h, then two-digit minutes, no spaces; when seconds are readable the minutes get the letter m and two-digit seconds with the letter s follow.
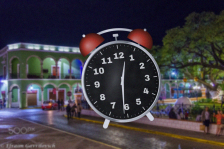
12h31
